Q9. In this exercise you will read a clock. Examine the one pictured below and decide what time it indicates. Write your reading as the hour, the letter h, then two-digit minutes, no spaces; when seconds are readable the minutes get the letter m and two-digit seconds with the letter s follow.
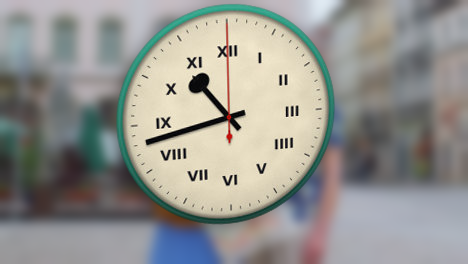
10h43m00s
